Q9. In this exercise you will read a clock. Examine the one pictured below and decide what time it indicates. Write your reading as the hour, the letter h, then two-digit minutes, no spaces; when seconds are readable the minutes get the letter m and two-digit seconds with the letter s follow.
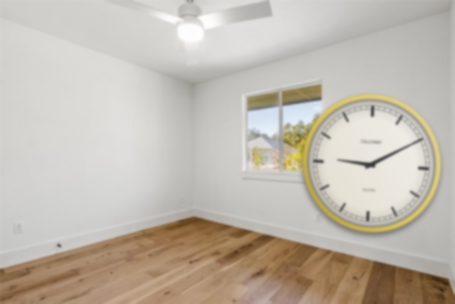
9h10
